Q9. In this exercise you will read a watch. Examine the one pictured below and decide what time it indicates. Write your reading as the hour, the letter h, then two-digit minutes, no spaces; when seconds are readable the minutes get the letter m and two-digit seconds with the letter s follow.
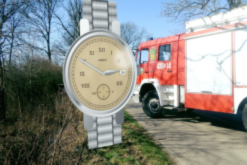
2h50
